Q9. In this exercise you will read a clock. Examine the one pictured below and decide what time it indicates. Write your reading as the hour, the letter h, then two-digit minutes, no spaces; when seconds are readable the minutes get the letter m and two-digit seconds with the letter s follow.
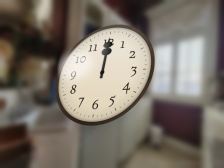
12h00
